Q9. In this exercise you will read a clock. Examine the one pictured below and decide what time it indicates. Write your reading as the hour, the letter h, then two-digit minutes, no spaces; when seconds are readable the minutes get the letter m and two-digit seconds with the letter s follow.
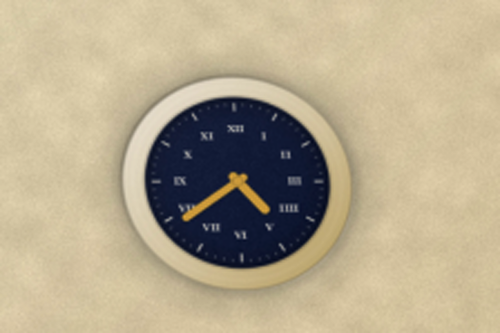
4h39
